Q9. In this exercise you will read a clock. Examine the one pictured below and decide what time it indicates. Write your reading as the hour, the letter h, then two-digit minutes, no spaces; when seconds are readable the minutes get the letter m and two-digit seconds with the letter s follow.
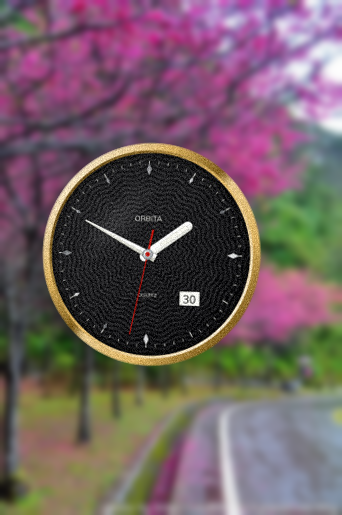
1h49m32s
